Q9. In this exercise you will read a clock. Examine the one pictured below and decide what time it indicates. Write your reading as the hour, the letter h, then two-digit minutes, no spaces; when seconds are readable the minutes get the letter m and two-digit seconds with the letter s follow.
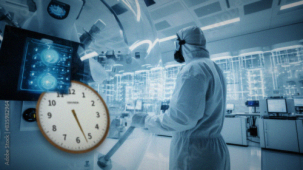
5h27
